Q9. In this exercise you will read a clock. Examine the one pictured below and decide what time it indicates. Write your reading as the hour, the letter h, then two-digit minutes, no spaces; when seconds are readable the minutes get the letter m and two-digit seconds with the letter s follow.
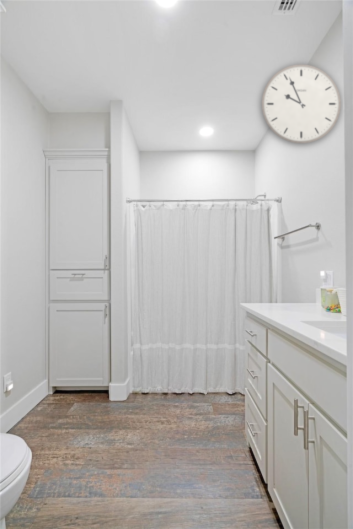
9h56
